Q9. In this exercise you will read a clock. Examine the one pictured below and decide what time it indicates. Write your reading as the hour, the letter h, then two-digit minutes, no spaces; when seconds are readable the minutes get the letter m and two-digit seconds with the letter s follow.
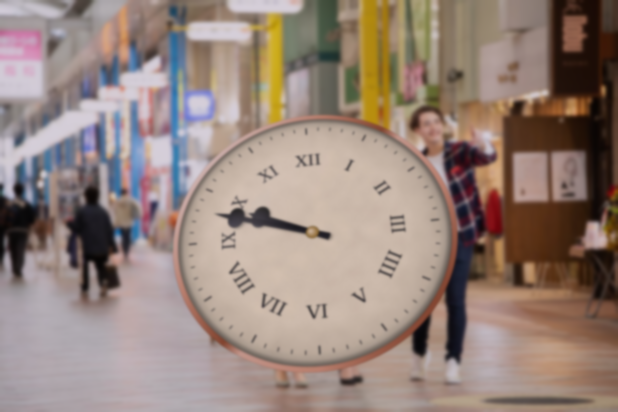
9h48
